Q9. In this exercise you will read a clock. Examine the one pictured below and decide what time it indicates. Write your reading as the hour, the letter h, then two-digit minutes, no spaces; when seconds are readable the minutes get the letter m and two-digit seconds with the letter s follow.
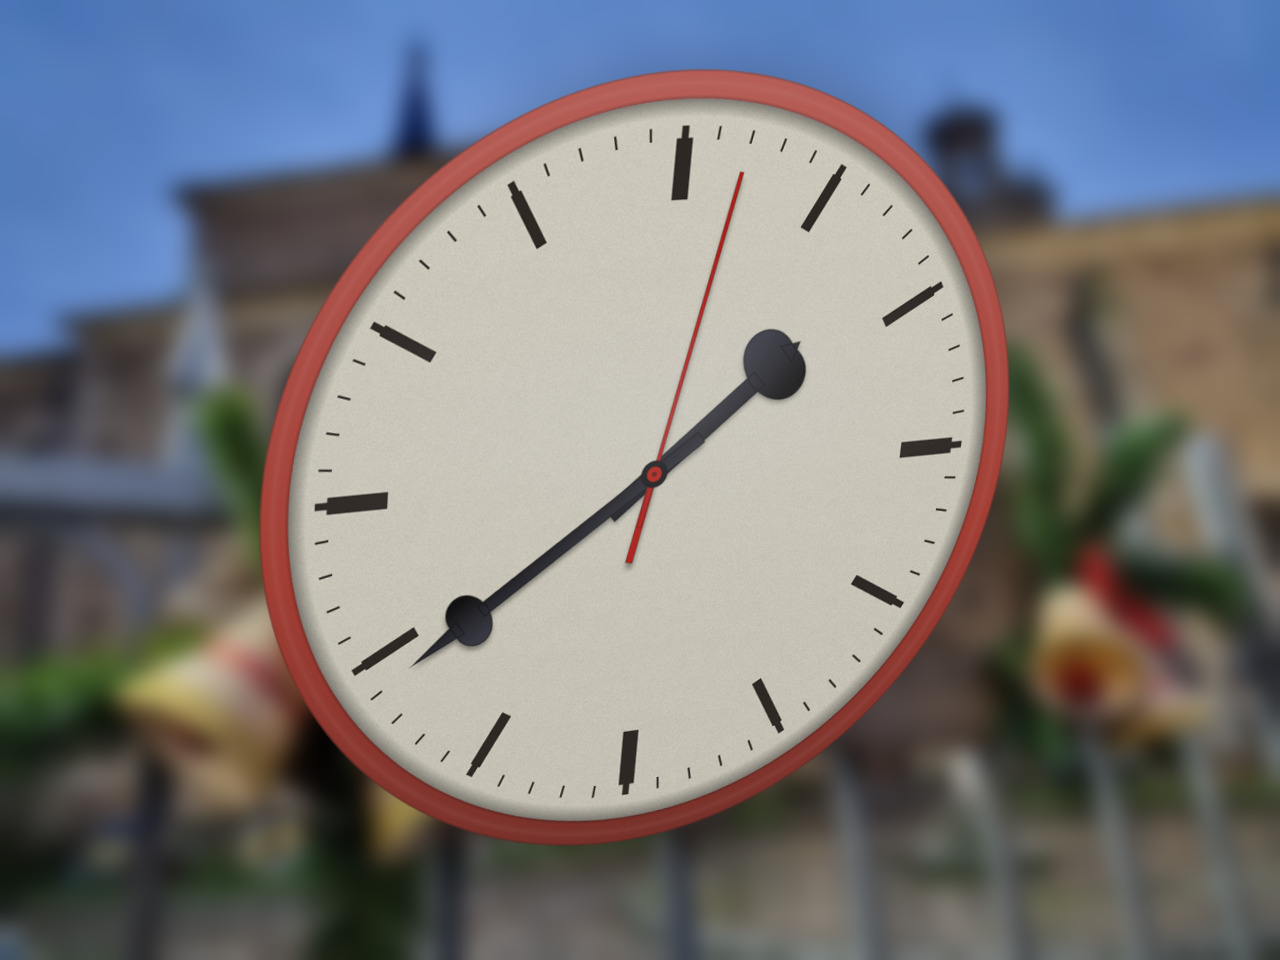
1h39m02s
